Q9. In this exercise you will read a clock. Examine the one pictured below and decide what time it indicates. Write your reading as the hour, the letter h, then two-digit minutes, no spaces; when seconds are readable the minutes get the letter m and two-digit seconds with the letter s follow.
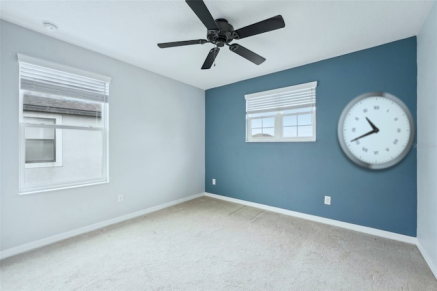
10h41
